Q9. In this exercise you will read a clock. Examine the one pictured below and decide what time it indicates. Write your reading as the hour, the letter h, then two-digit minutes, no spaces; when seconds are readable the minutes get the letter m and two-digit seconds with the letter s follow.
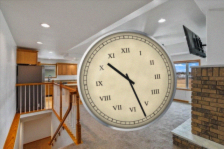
10h27
